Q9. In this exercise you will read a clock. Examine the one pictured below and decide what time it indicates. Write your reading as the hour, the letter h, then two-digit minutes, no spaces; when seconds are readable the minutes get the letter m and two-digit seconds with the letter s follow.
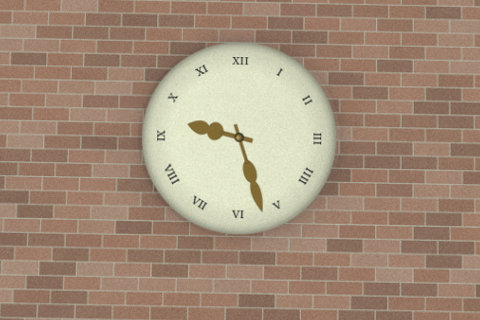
9h27
